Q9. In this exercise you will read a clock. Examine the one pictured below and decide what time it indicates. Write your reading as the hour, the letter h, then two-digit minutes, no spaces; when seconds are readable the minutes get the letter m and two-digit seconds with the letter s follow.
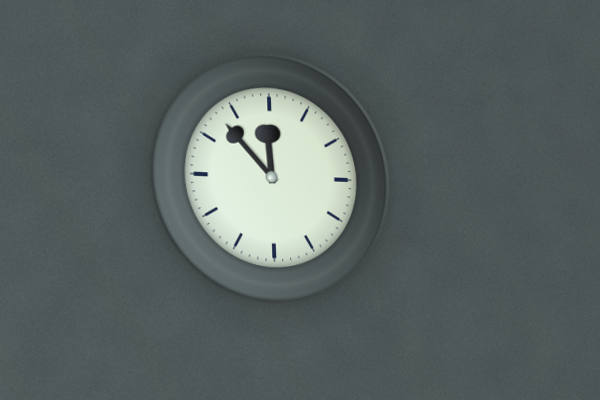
11h53
